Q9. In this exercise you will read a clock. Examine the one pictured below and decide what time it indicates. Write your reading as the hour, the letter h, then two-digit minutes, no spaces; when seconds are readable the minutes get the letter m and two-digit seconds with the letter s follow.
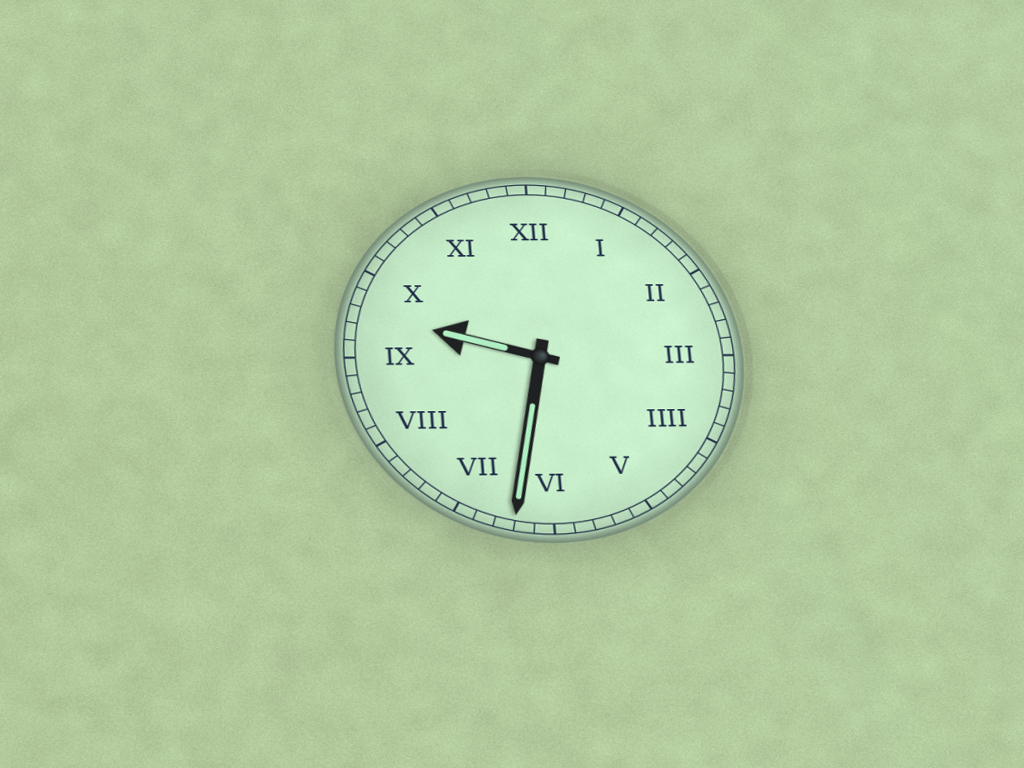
9h32
